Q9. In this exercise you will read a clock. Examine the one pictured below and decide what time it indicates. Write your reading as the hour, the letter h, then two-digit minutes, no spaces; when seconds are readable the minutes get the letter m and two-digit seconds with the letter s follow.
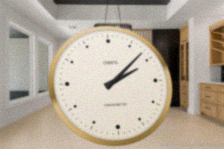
2h08
